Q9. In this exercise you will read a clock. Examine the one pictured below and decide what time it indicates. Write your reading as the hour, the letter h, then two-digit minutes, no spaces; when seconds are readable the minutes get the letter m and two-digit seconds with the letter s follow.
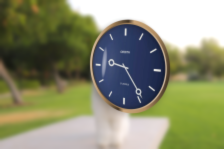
9h24
